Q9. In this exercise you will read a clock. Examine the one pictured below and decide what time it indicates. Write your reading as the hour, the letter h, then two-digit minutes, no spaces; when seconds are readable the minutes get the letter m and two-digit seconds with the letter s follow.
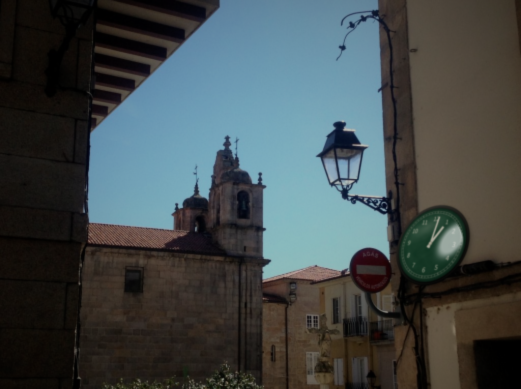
1h01
